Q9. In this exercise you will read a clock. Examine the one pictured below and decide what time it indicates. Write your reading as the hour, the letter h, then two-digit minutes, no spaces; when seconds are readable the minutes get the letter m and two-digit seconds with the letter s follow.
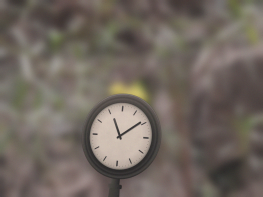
11h09
